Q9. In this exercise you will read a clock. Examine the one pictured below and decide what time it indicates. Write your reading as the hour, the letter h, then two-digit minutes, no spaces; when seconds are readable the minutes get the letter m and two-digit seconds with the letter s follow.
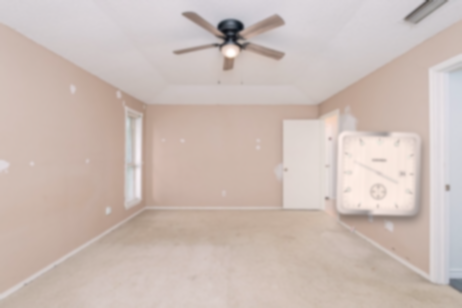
3h49
